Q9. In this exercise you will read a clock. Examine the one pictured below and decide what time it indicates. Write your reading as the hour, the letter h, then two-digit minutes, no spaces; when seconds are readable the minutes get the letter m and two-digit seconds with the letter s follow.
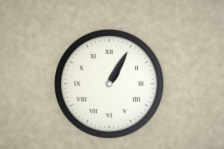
1h05
